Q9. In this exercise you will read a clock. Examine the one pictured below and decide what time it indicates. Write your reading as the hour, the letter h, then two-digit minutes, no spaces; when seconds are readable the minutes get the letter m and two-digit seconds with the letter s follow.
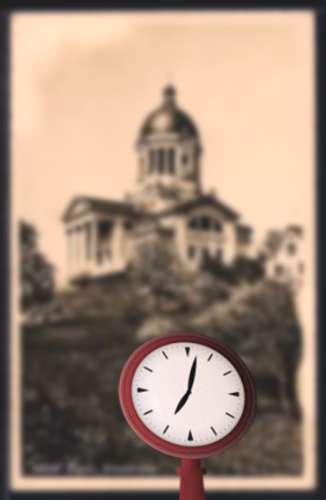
7h02
